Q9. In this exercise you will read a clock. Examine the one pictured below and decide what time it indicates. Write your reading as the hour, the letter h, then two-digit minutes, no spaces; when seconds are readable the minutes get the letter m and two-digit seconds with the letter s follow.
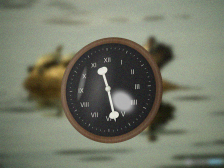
11h28
